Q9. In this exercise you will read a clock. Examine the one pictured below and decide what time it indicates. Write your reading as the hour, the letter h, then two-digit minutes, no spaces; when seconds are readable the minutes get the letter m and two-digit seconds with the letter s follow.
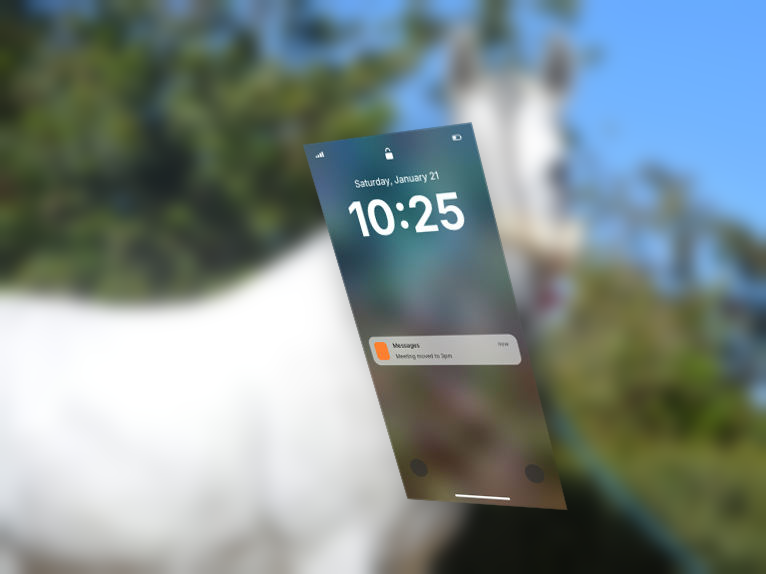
10h25
